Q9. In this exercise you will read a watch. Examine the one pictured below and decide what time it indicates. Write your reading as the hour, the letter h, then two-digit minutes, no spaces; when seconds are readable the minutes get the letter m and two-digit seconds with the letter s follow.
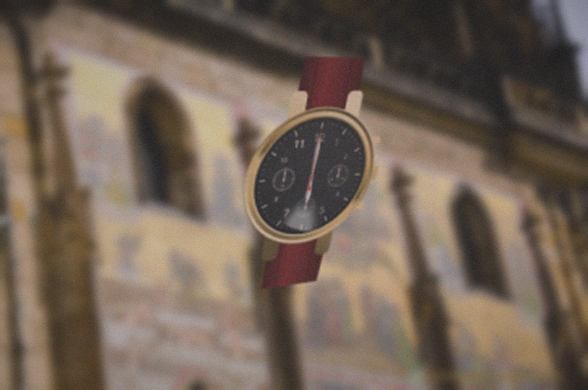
6h00
